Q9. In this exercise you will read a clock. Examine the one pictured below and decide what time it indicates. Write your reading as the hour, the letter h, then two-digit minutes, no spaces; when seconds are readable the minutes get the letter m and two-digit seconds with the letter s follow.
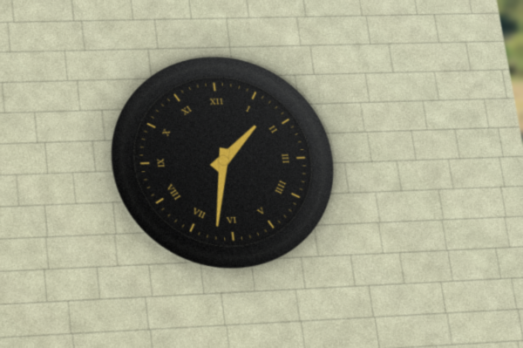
1h32
